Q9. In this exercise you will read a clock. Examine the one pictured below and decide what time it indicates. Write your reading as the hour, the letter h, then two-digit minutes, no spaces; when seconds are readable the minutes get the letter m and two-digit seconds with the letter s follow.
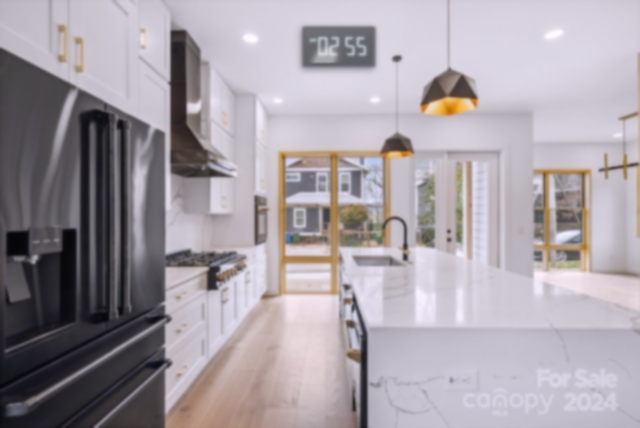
2h55
